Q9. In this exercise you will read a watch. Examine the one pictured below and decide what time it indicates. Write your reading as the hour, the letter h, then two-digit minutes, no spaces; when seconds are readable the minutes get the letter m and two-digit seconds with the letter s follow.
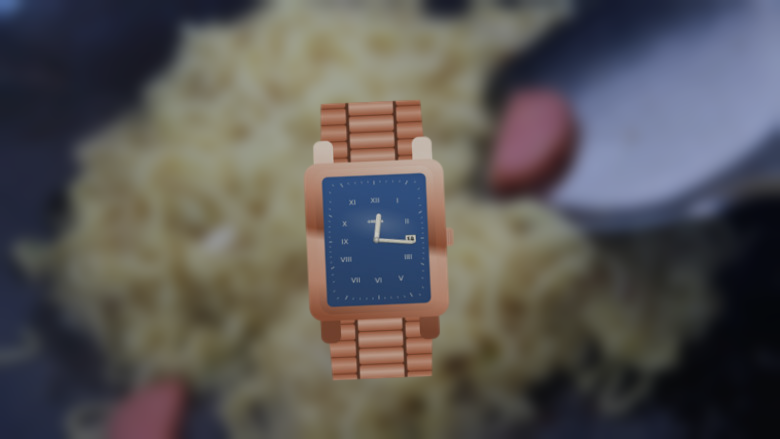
12h16
